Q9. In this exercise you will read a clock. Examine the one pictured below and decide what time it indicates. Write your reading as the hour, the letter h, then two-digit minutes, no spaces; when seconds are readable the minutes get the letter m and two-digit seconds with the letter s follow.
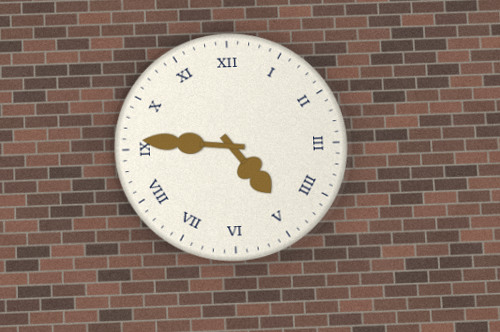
4h46
